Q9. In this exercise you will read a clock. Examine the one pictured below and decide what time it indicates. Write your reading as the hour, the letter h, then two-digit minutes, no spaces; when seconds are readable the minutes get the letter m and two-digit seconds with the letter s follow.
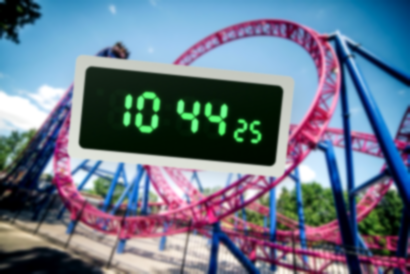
10h44m25s
